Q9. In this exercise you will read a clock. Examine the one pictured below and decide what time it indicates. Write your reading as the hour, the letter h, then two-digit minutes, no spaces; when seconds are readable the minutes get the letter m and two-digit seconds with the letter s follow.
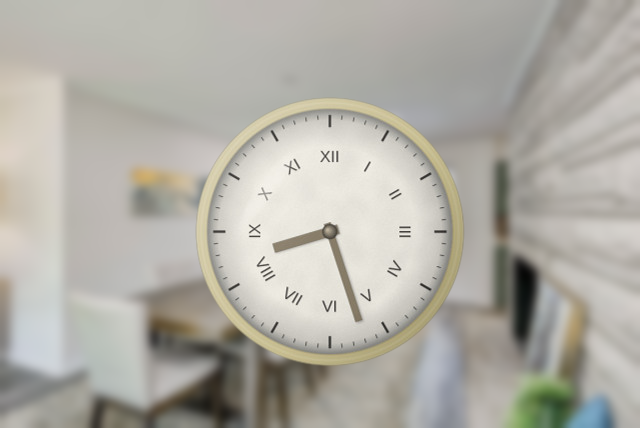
8h27
